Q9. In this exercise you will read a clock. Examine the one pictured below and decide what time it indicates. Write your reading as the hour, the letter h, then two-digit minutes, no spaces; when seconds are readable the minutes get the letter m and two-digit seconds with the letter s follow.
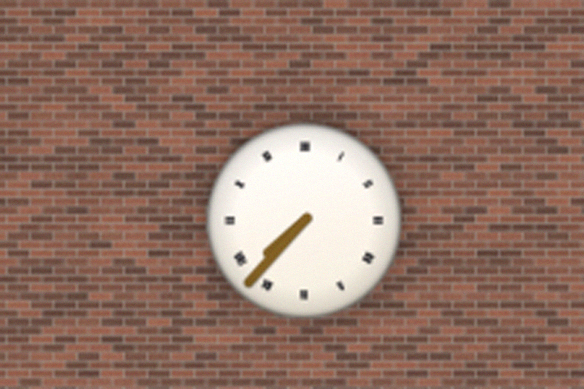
7h37
